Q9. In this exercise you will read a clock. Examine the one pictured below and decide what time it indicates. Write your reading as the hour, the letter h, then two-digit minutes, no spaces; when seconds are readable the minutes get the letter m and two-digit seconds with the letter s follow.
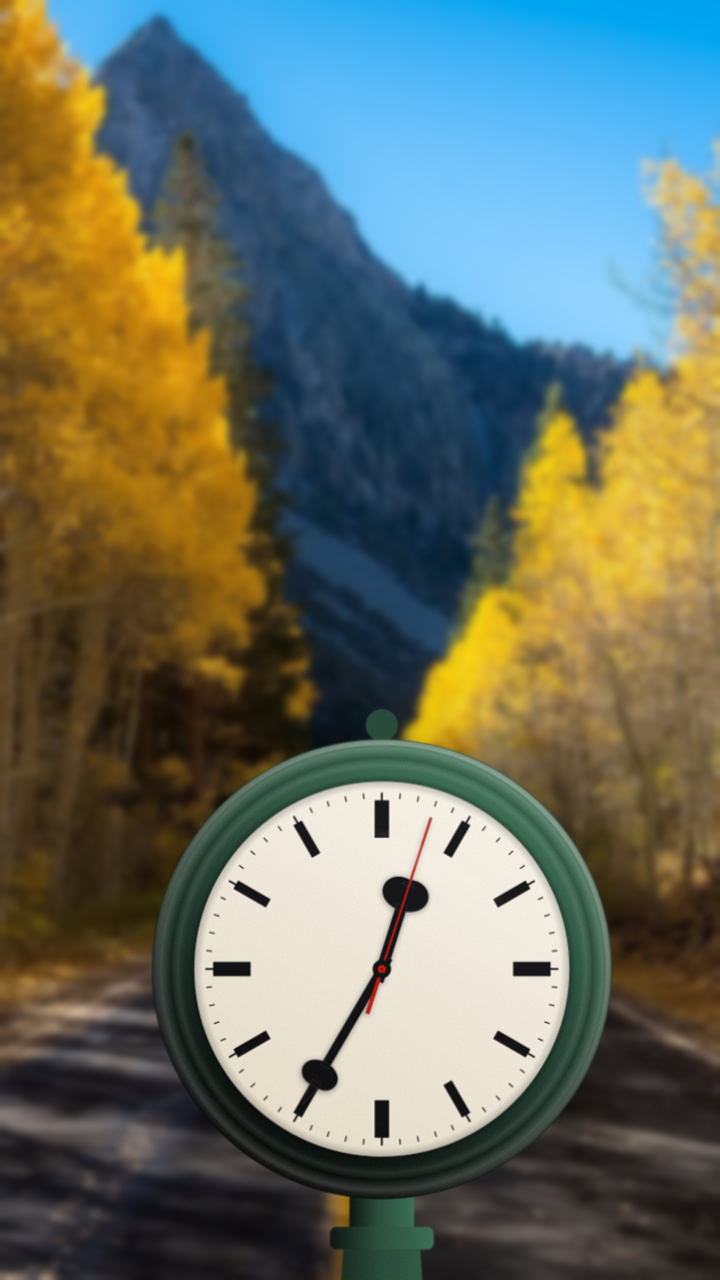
12h35m03s
